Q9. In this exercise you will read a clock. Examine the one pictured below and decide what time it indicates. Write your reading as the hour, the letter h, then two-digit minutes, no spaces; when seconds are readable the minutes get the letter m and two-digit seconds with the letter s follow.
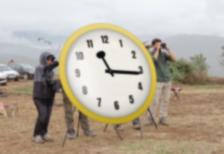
11h16
